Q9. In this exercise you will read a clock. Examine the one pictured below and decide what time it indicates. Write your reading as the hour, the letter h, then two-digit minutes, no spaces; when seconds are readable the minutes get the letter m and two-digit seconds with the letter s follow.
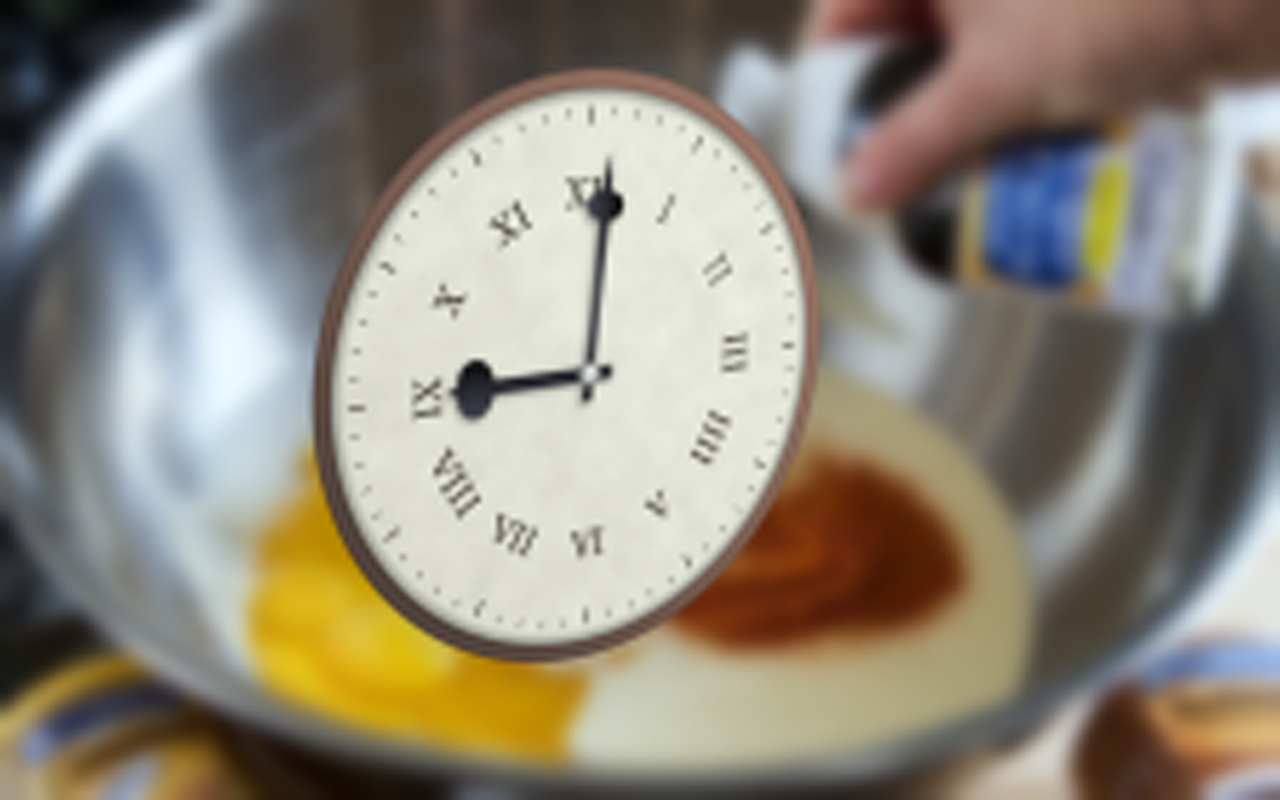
9h01
